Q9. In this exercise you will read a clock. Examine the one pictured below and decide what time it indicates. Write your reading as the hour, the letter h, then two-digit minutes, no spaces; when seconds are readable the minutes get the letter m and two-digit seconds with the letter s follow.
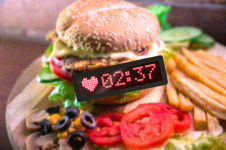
2h37
